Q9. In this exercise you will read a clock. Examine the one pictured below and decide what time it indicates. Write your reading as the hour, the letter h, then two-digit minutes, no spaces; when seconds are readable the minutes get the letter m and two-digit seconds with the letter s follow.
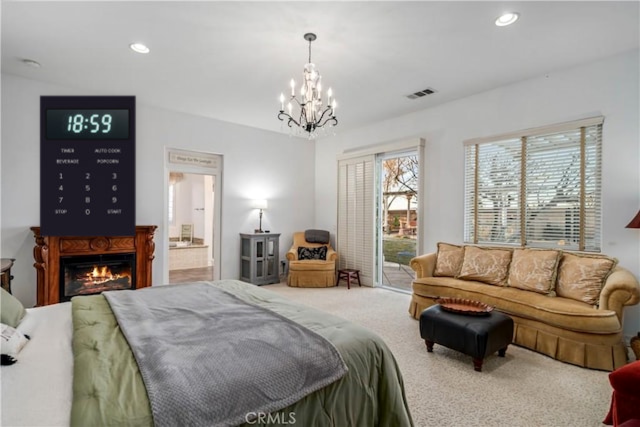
18h59
